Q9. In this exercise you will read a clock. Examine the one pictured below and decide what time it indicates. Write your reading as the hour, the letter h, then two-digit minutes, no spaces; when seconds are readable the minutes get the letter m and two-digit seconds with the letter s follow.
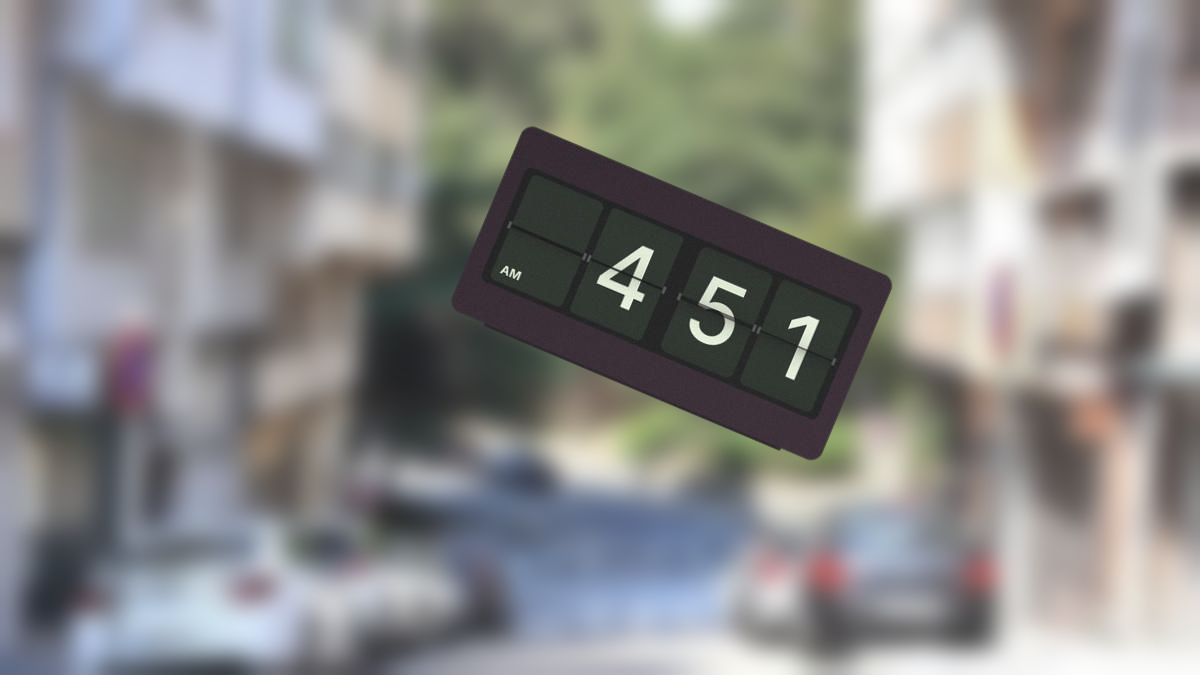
4h51
